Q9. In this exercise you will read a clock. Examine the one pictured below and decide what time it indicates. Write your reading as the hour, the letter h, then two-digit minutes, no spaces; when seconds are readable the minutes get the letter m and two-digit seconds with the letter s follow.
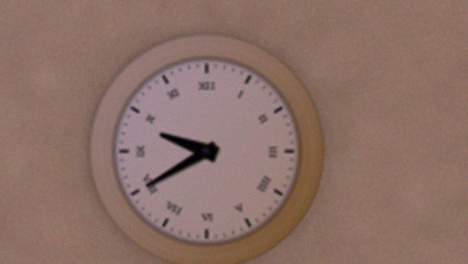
9h40
